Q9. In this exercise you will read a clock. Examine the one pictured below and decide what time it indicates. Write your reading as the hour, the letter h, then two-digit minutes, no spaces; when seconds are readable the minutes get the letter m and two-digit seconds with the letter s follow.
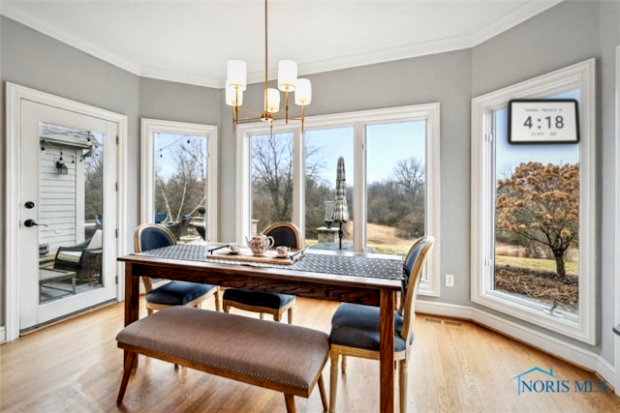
4h18
